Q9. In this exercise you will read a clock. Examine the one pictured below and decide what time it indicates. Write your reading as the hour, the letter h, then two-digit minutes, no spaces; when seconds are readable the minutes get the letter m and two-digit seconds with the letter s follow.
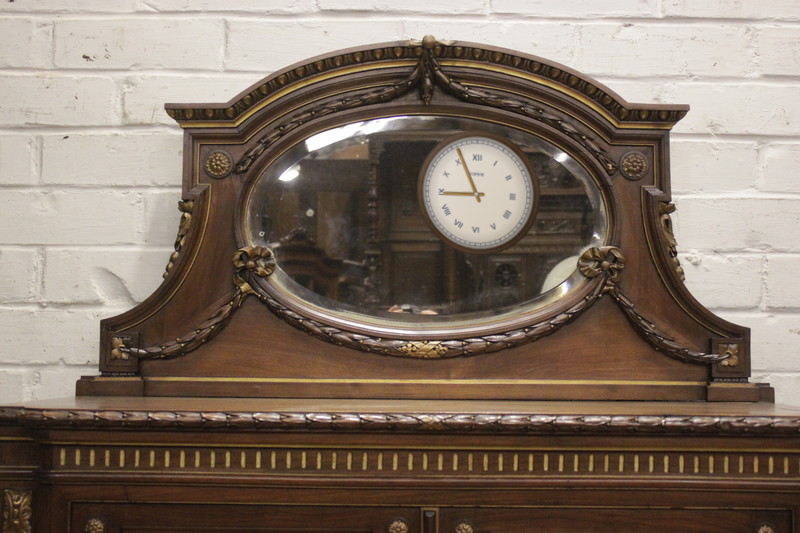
8h56
